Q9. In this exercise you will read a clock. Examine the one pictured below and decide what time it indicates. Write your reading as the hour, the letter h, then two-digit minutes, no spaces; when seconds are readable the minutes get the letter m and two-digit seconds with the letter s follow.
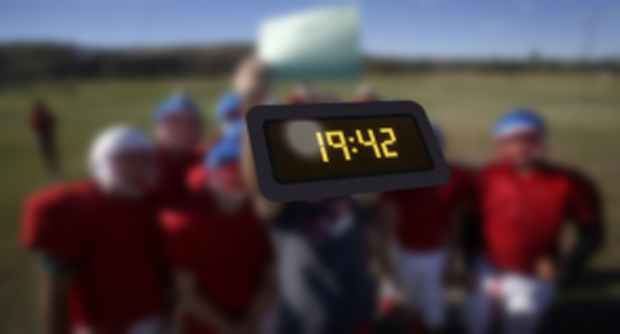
19h42
